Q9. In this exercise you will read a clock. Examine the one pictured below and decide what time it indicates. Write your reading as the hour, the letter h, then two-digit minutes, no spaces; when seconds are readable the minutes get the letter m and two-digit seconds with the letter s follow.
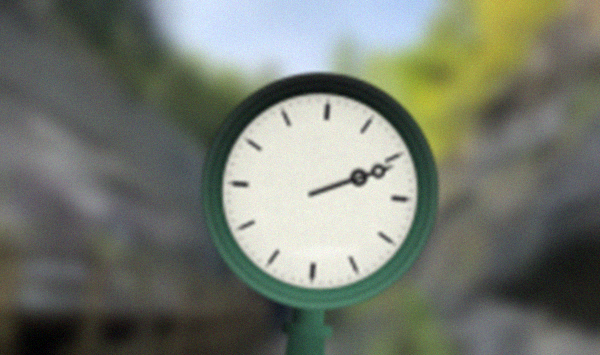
2h11
